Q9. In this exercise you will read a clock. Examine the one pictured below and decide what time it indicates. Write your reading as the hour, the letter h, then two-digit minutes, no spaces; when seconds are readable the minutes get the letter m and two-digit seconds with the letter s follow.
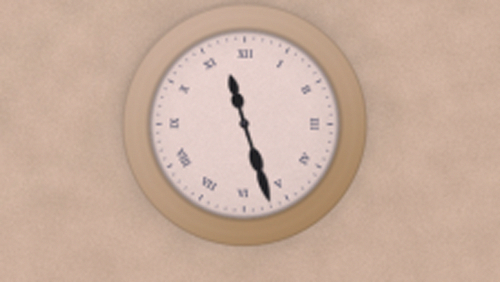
11h27
